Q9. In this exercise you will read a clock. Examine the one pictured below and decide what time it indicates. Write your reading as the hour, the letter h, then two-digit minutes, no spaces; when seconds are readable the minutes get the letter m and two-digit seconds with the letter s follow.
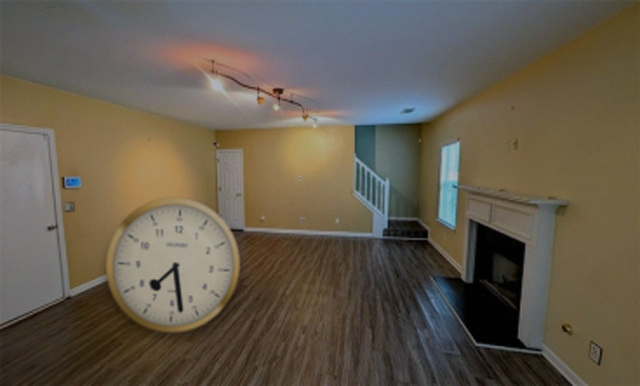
7h28
